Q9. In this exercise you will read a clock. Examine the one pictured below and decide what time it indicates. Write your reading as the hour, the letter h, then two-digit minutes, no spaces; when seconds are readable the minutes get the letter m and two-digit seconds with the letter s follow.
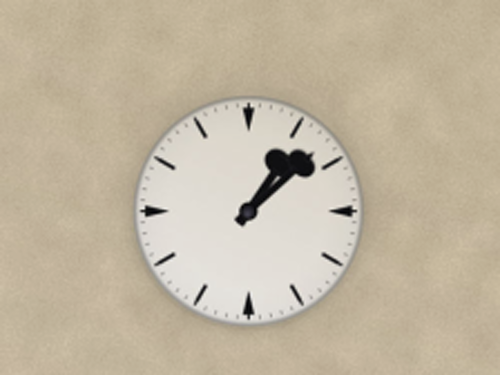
1h08
